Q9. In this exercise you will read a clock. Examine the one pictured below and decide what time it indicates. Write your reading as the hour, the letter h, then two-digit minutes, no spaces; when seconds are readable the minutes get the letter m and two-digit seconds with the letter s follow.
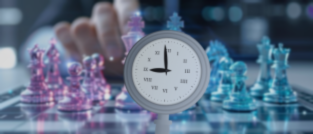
8h59
